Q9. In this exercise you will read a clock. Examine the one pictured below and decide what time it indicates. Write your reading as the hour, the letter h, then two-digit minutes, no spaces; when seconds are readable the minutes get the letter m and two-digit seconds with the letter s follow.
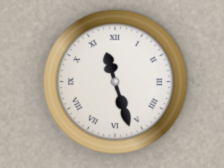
11h27
